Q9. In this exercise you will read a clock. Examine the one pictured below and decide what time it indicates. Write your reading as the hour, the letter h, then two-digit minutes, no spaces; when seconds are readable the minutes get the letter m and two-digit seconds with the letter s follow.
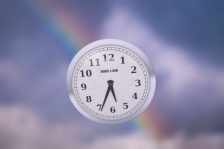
5h34
